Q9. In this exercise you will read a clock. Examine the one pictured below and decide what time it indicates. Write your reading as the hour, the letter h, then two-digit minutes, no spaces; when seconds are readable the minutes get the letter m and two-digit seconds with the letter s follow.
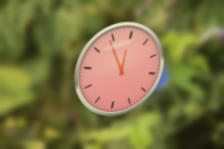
11h54
